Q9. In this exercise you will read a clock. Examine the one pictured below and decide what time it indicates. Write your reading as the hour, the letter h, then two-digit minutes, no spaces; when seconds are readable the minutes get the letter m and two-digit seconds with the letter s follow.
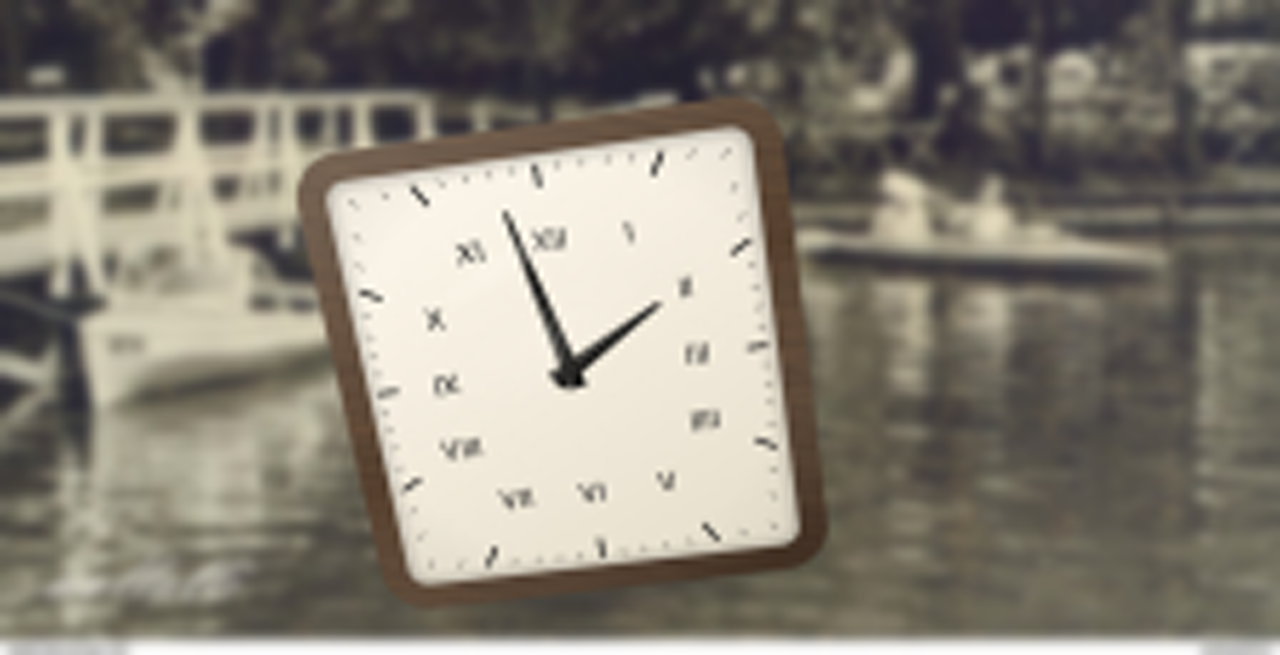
1h58
